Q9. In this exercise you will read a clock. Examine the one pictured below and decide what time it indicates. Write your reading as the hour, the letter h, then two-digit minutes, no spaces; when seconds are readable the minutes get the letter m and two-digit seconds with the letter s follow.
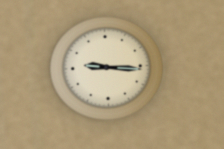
9h16
